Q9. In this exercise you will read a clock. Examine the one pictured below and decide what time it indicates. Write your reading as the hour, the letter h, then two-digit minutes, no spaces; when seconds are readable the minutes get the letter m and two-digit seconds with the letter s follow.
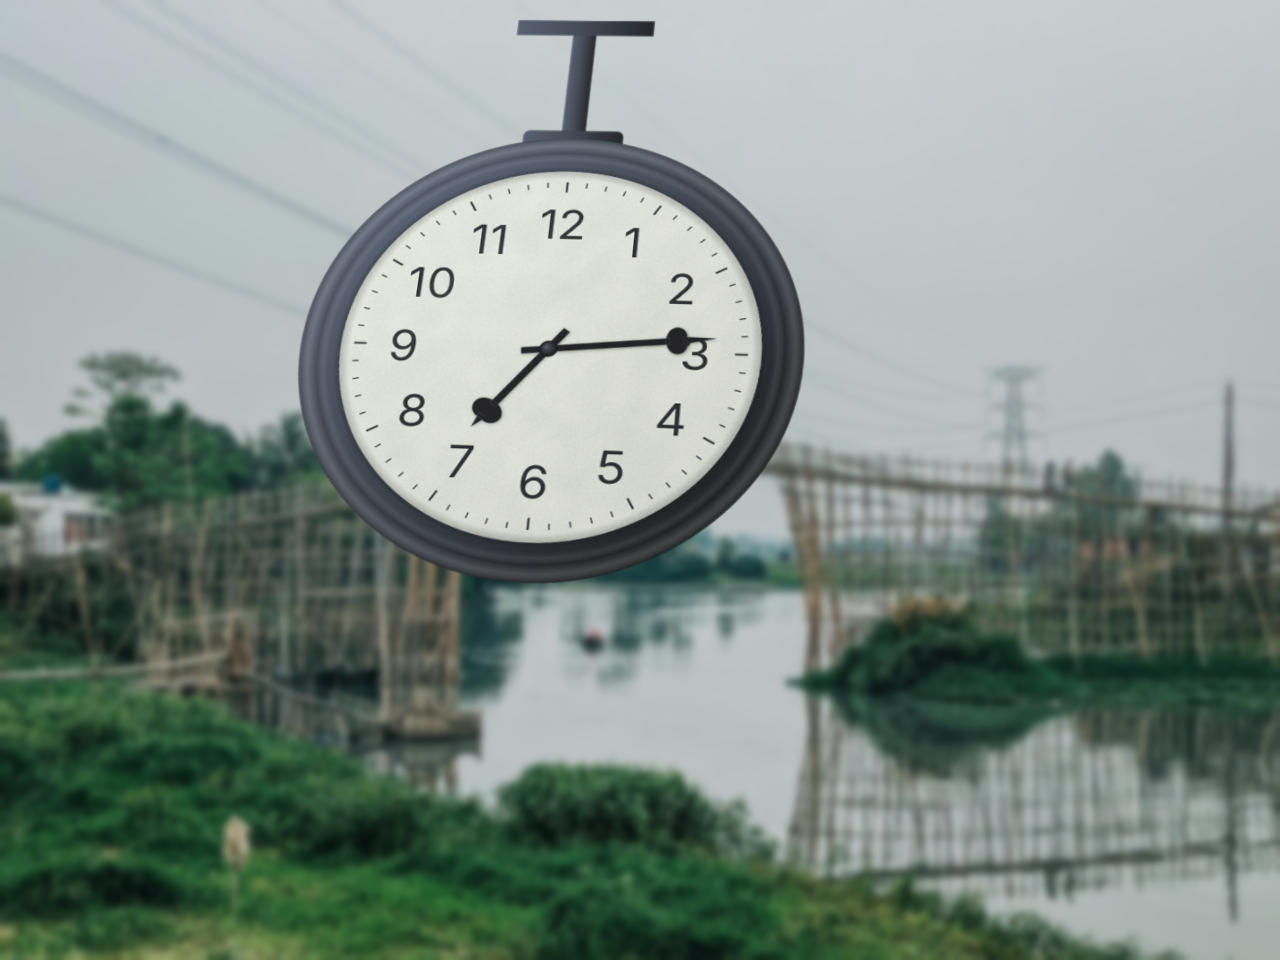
7h14
